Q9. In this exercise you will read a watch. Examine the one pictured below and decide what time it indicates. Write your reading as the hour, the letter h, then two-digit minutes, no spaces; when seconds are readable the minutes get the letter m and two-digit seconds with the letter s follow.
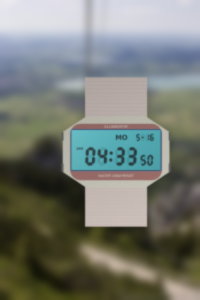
4h33m50s
